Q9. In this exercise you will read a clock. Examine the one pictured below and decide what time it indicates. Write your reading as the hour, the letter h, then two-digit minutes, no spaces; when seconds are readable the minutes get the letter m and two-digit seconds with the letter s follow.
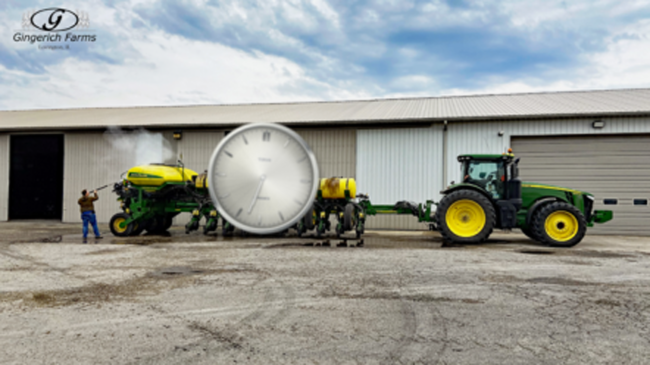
6h33
